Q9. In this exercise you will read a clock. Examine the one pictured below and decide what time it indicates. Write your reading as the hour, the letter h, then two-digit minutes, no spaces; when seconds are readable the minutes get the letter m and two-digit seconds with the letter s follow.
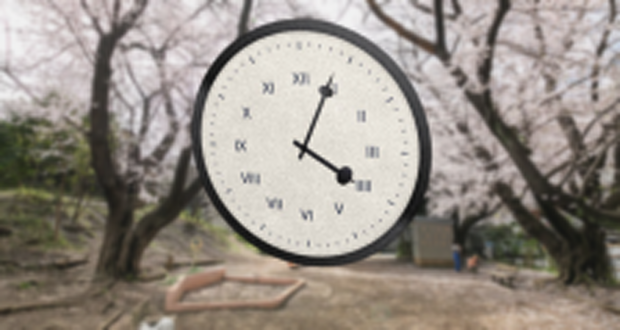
4h04
